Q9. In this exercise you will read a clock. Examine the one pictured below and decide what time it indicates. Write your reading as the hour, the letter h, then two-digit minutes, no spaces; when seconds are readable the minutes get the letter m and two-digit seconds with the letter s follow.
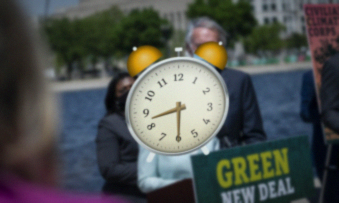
8h30
